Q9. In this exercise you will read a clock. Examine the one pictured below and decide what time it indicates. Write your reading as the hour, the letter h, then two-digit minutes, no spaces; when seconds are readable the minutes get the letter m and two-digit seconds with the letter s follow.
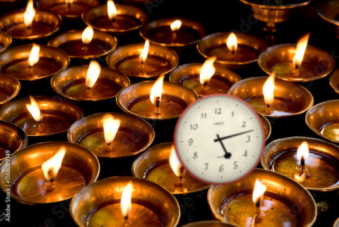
5h13
